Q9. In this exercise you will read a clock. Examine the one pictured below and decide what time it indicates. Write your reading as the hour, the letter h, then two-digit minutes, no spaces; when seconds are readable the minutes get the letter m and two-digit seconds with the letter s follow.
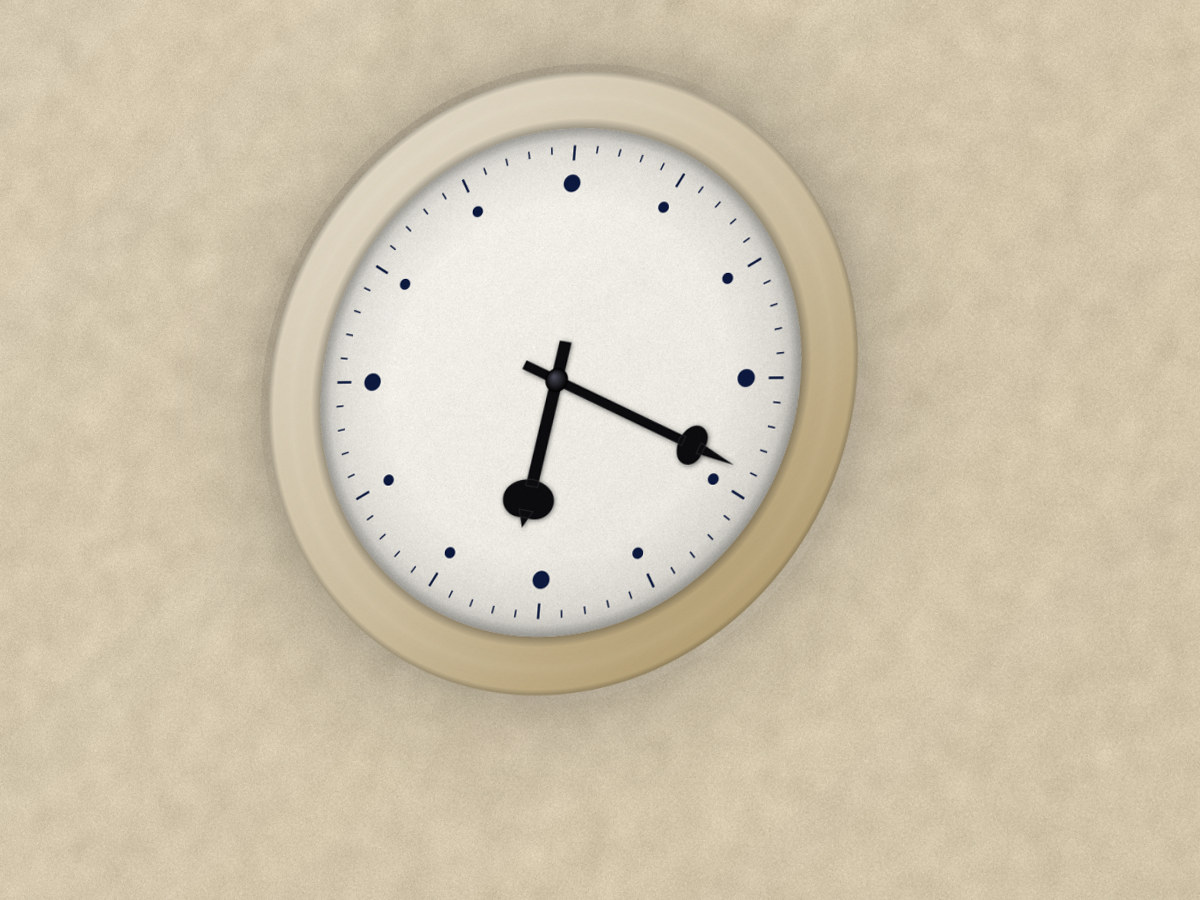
6h19
